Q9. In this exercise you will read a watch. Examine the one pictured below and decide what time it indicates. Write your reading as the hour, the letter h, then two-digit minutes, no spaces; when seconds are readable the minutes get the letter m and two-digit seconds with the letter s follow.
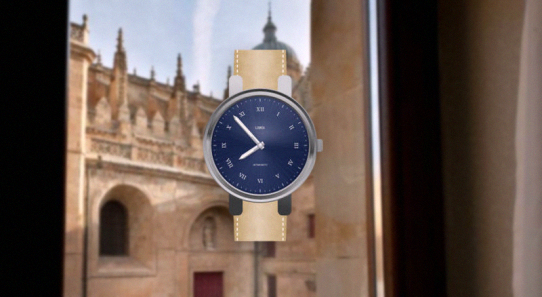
7h53
